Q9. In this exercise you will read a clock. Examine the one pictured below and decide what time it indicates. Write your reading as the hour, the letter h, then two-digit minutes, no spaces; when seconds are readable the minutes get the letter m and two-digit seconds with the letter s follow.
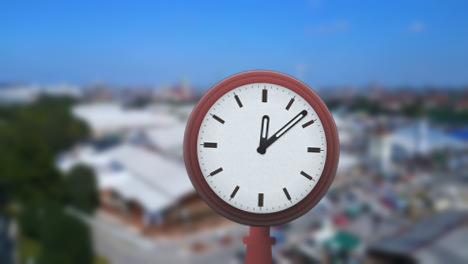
12h08
